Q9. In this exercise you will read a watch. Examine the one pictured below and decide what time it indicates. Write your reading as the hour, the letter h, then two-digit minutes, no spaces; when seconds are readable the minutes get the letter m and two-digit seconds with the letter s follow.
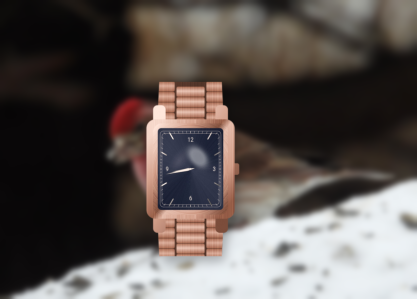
8h43
